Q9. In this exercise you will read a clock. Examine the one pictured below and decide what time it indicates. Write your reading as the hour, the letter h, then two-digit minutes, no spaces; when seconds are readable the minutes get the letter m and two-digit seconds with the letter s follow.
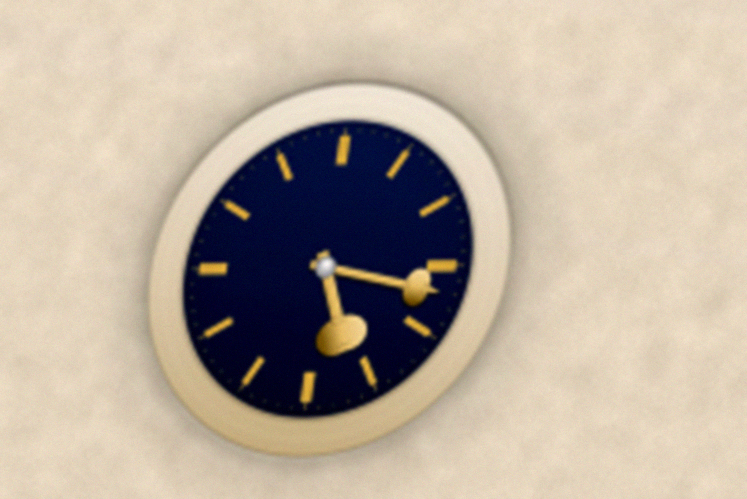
5h17
